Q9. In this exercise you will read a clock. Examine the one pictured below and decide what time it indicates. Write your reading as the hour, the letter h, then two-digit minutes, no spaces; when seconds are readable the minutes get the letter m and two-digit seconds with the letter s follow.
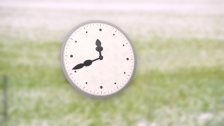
11h41
